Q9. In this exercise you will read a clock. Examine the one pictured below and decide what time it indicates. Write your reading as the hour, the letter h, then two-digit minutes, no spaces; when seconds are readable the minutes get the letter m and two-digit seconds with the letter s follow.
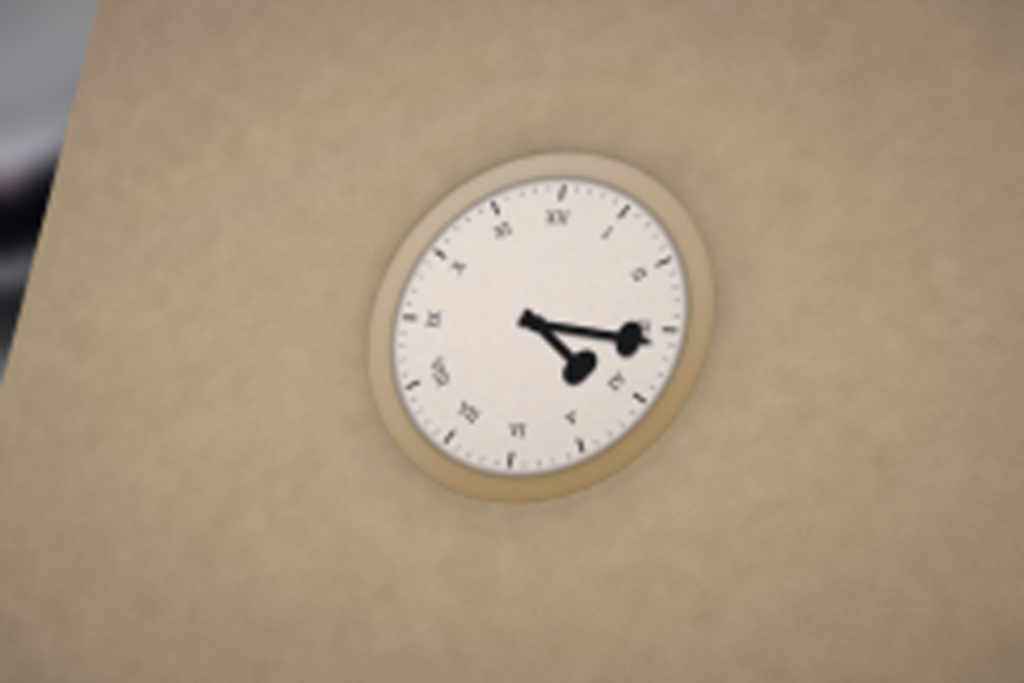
4h16
